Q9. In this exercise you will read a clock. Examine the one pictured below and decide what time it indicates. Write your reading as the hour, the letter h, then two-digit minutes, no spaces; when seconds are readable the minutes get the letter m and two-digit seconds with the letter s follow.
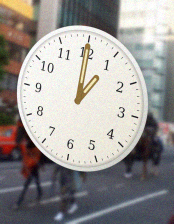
1h00
